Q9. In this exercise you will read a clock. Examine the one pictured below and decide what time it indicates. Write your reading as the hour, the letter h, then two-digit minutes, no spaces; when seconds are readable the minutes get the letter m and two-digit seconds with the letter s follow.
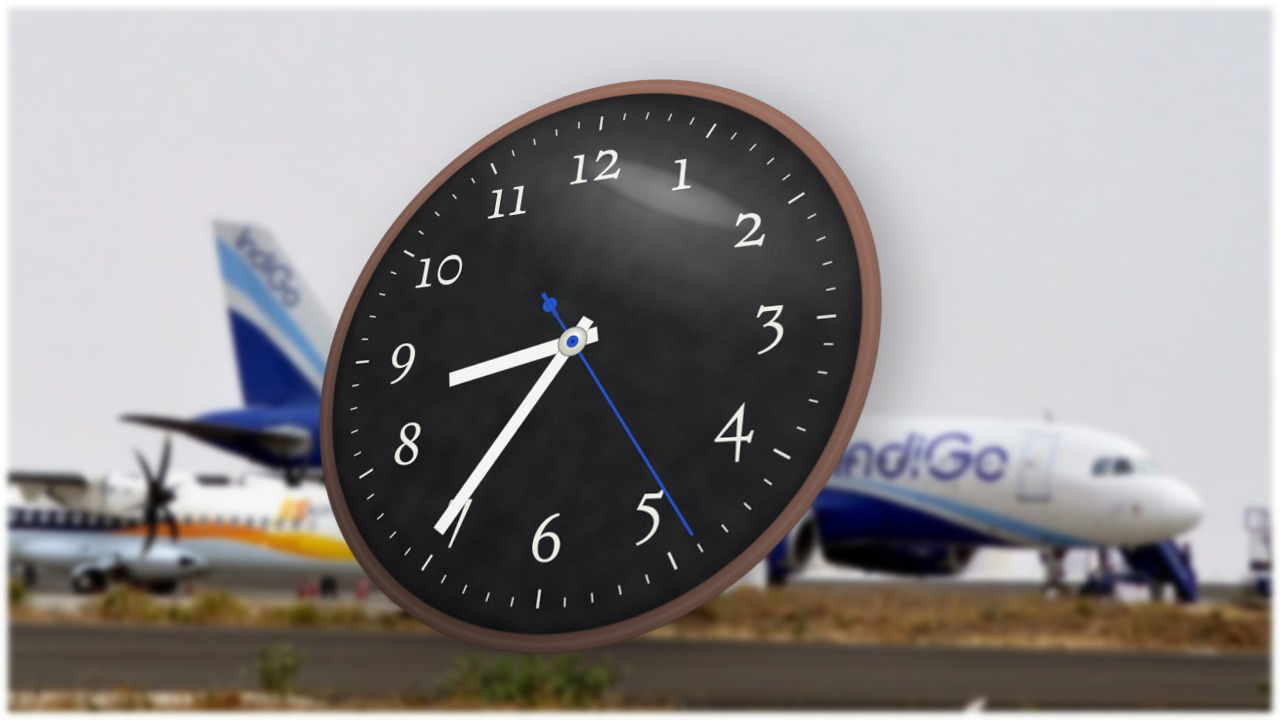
8h35m24s
